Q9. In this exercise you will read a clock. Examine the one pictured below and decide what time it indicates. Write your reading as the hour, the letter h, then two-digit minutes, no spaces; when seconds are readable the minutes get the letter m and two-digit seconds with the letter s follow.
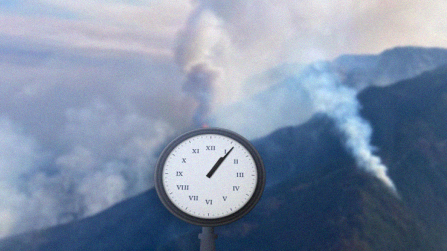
1h06
